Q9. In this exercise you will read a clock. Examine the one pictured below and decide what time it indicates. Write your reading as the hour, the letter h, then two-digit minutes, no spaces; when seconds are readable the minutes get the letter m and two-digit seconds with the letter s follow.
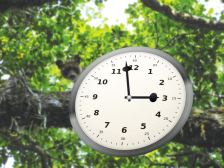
2h58
